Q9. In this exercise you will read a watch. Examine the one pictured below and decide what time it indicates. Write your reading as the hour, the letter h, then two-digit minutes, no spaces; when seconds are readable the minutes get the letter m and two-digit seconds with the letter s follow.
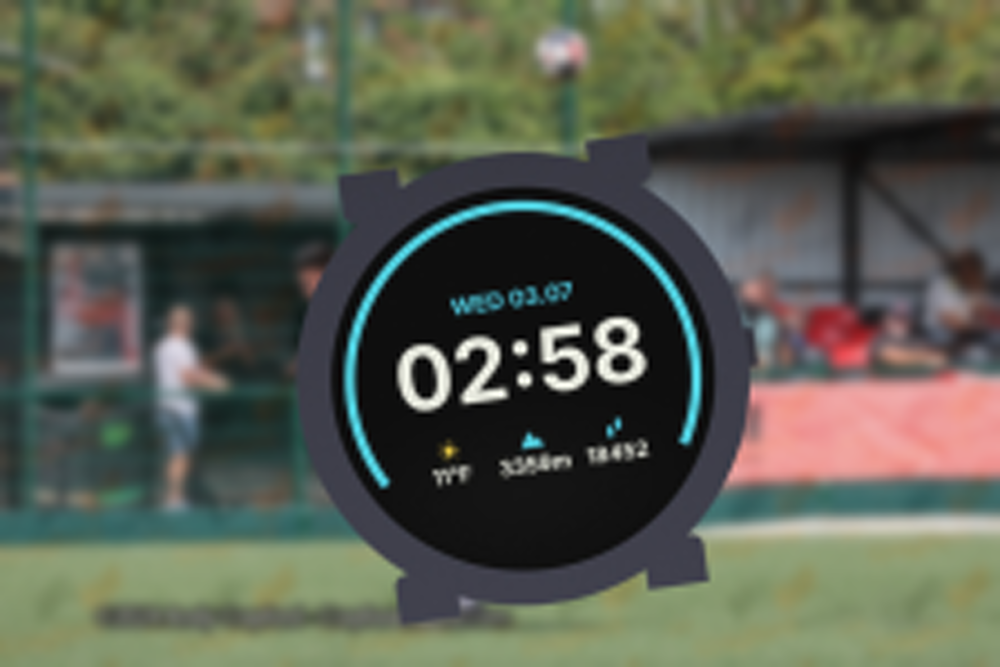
2h58
